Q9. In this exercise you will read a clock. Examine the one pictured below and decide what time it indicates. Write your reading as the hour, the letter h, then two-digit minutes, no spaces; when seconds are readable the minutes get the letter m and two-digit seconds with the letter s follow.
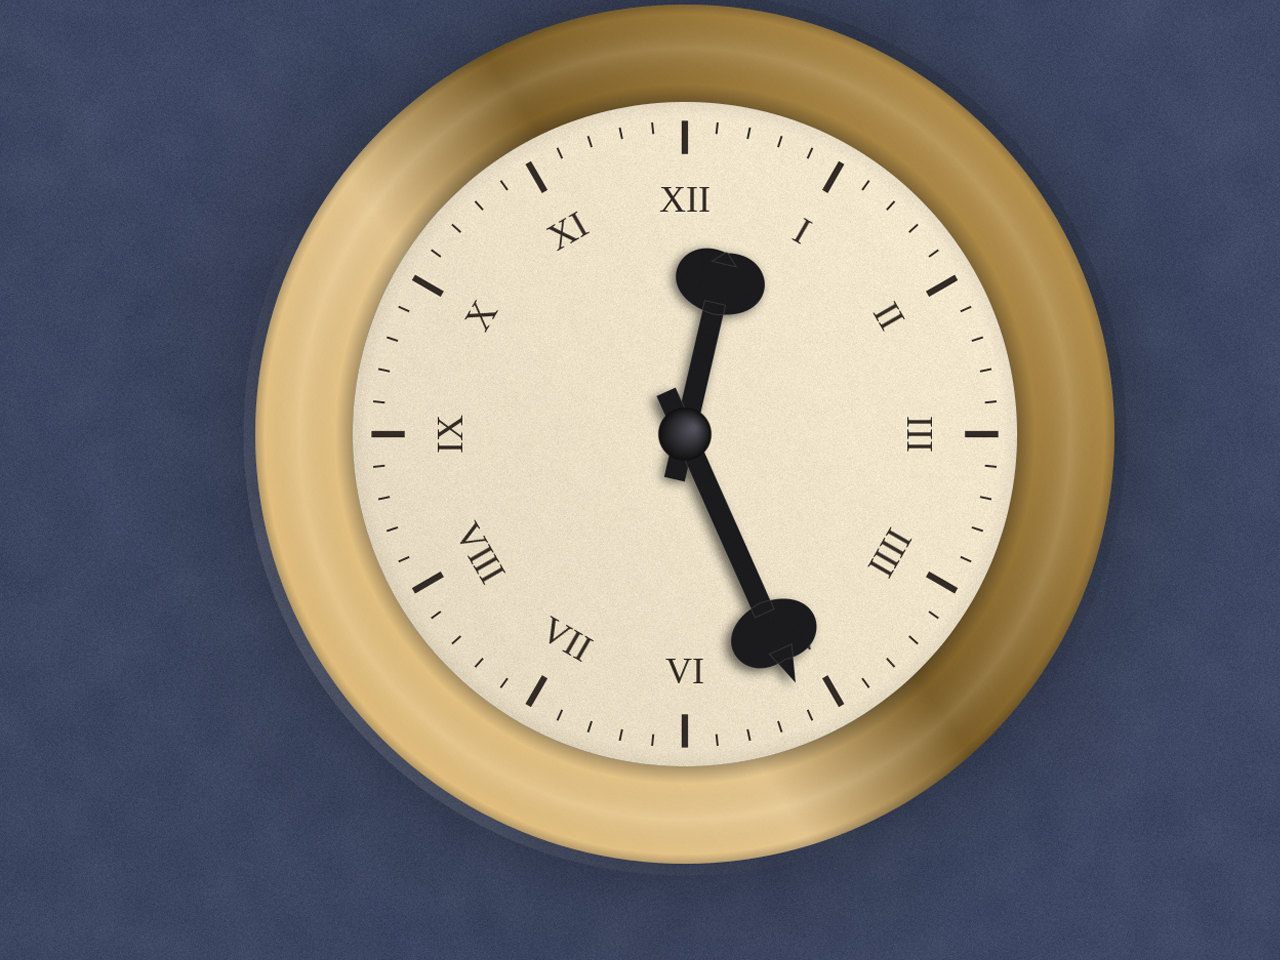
12h26
